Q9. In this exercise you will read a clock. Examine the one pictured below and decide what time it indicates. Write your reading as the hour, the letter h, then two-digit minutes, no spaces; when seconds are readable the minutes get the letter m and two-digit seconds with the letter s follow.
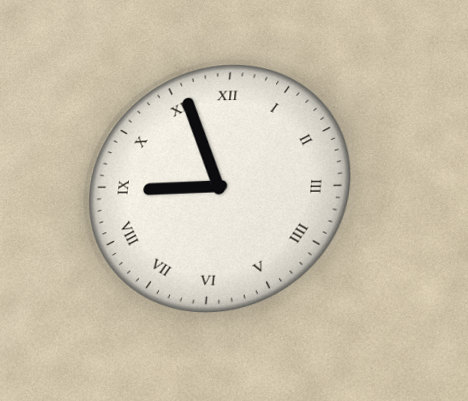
8h56
